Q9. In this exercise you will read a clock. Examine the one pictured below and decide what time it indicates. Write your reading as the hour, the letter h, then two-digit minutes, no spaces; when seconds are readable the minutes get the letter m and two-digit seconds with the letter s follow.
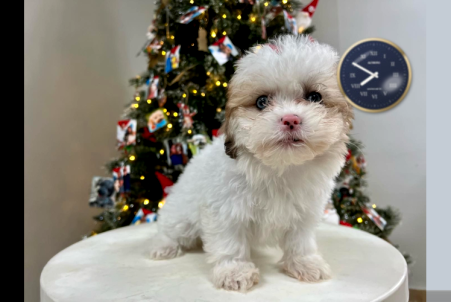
7h50
